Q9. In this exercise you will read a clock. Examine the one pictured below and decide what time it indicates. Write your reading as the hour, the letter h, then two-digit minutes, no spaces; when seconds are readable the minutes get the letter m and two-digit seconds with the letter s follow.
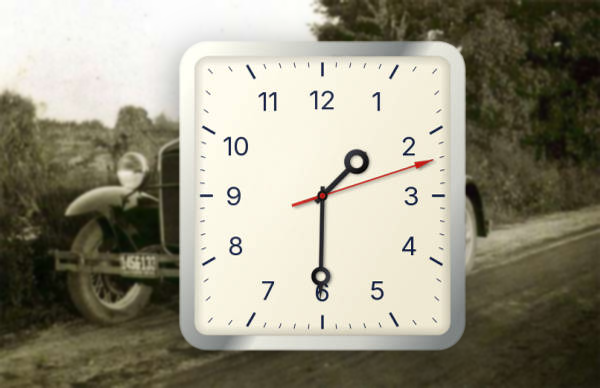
1h30m12s
